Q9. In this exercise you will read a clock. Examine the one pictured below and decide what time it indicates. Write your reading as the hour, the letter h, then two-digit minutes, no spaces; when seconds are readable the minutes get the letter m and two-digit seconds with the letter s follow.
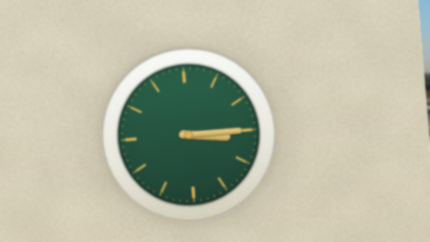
3h15
